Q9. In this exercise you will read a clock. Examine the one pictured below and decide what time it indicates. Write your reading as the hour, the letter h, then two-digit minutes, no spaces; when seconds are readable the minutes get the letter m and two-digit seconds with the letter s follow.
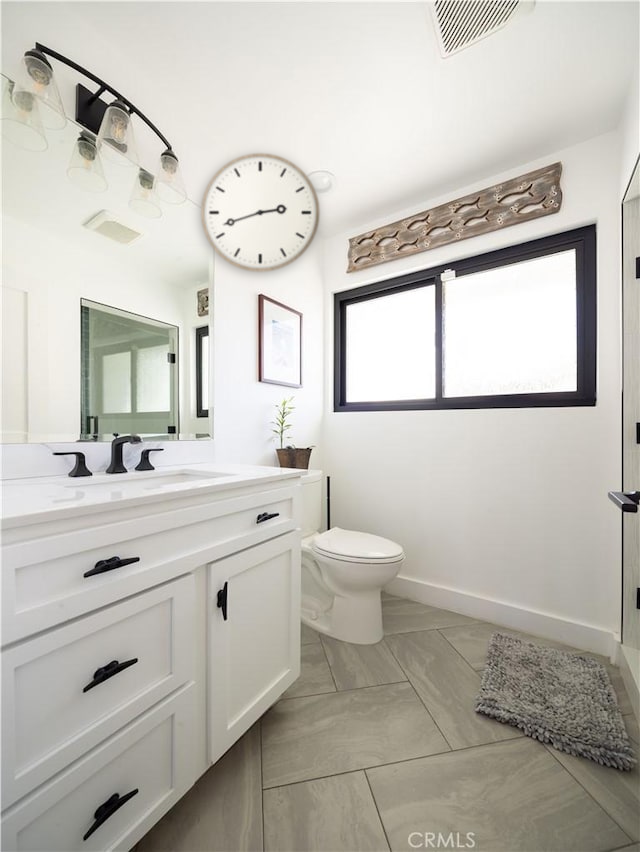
2h42
